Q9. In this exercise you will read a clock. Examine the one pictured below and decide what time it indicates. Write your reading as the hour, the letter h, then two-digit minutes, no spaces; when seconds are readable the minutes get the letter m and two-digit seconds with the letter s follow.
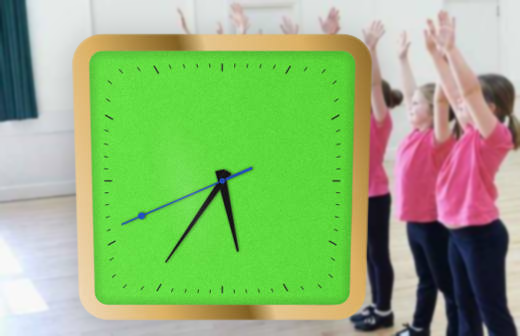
5h35m41s
